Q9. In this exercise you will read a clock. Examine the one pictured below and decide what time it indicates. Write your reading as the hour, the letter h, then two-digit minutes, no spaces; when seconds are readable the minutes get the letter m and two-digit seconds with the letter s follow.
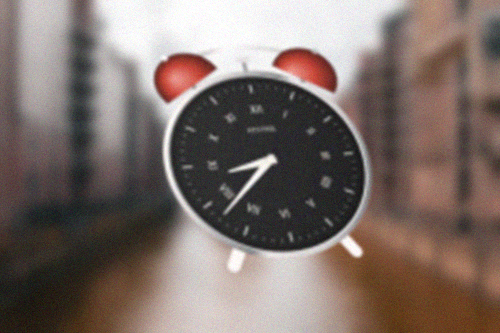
8h38
